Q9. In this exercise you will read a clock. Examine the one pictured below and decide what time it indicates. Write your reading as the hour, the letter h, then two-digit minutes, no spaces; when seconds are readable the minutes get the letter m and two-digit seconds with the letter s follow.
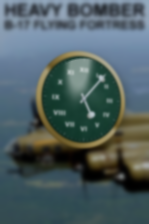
5h07
